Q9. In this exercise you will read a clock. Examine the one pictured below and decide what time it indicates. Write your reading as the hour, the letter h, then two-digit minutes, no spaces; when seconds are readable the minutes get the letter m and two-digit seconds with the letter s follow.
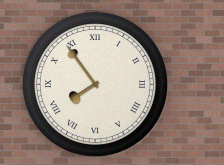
7h54
